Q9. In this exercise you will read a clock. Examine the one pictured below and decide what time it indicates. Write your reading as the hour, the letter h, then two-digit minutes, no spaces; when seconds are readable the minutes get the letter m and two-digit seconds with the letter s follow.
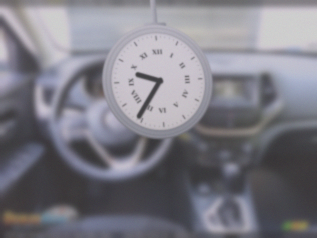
9h36
